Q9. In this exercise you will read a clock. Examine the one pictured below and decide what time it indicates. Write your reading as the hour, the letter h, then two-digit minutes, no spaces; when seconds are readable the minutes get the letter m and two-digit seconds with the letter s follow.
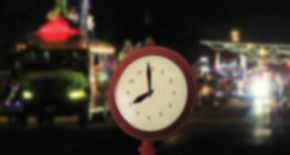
7h59
